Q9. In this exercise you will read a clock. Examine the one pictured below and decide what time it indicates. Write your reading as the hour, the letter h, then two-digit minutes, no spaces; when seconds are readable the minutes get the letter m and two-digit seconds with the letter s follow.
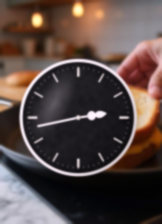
2h43
